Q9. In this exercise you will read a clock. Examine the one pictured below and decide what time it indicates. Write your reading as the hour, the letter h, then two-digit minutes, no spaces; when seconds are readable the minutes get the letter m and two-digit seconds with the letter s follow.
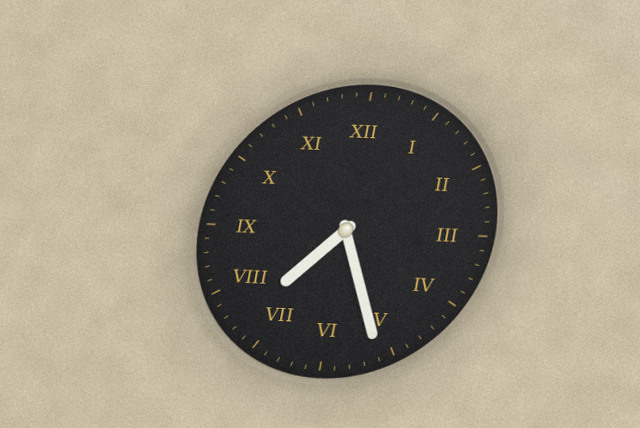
7h26
